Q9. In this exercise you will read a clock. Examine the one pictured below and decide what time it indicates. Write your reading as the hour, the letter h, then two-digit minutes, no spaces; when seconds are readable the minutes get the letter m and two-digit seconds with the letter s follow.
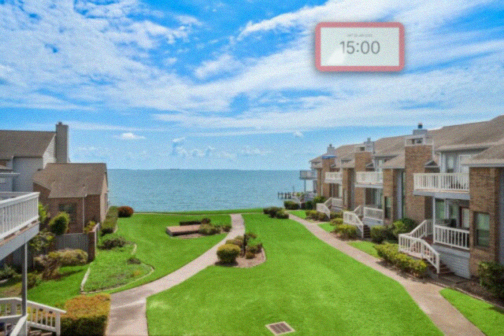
15h00
